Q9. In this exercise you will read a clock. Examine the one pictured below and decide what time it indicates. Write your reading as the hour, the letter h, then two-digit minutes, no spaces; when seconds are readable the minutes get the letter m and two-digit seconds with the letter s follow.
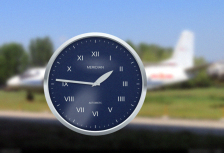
1h46
